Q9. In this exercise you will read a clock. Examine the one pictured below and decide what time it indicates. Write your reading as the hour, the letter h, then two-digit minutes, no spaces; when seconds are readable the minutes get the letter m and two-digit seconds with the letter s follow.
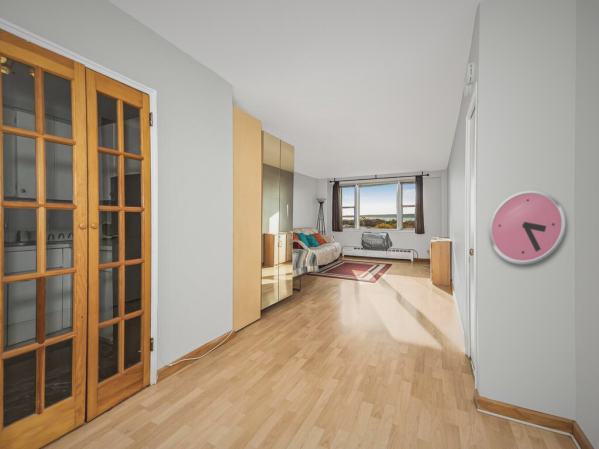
3h25
